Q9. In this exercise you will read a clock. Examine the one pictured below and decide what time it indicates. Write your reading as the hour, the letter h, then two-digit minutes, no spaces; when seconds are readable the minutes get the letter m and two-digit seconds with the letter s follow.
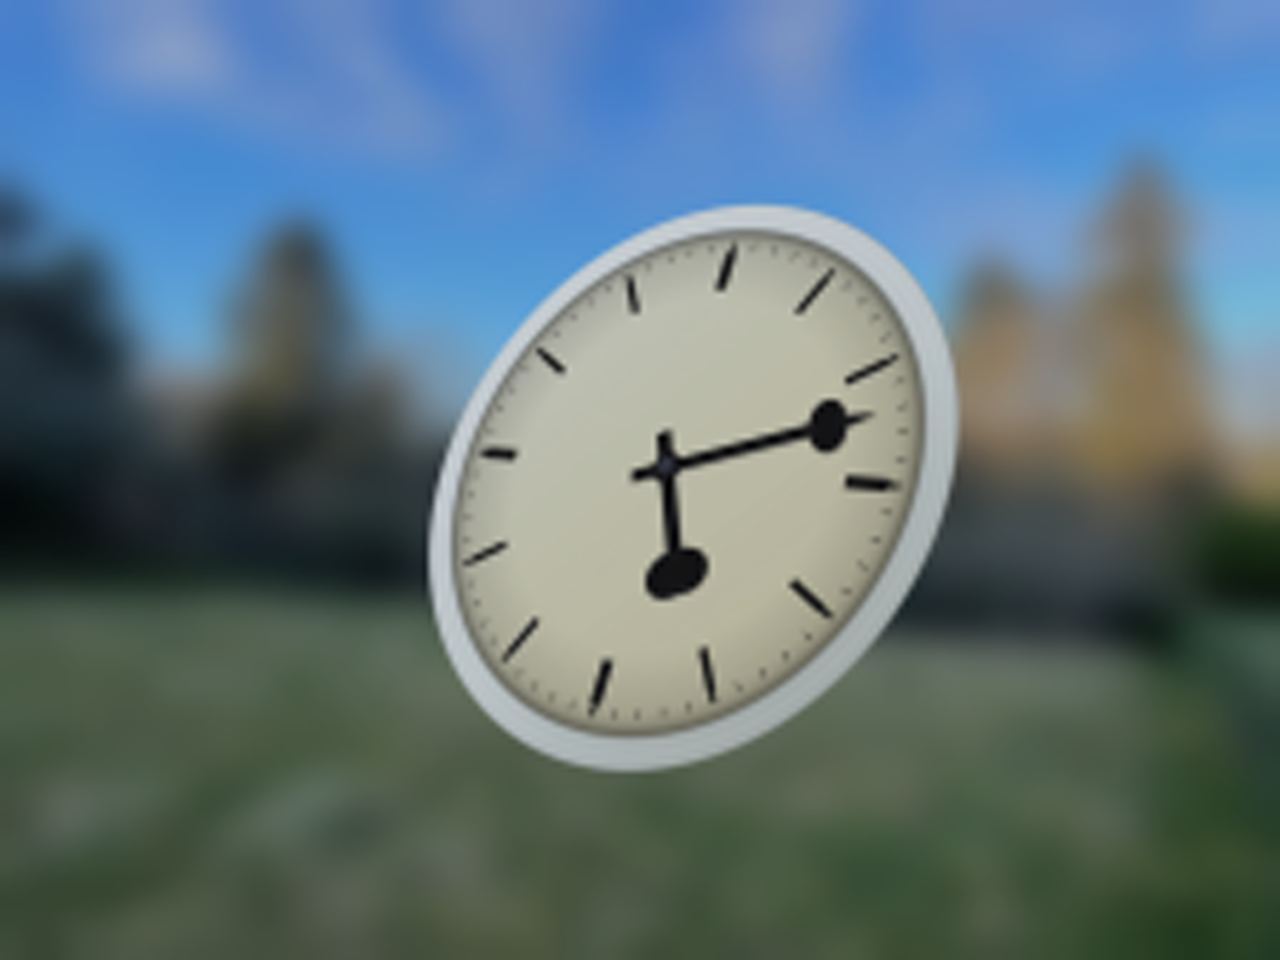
5h12
